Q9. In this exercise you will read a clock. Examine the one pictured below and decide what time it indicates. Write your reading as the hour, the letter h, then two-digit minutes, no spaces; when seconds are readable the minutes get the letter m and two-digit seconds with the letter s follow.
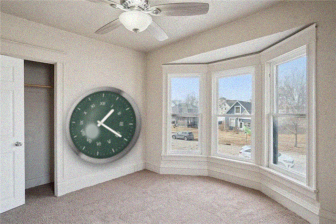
1h20
